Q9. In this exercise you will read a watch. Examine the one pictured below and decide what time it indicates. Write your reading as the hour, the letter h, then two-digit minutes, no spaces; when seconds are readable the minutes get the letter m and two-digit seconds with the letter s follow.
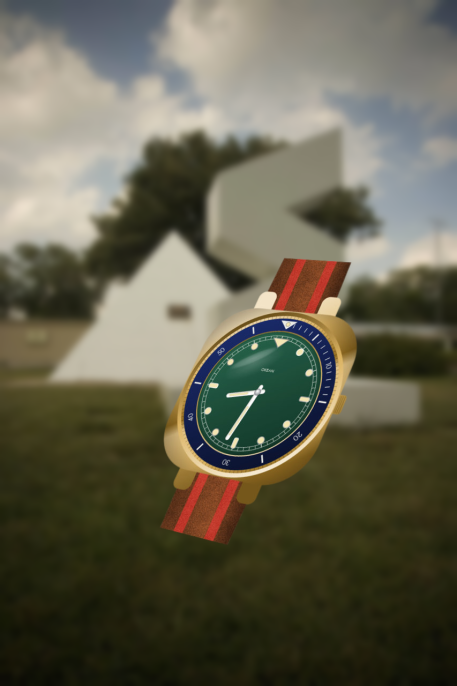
8h32
